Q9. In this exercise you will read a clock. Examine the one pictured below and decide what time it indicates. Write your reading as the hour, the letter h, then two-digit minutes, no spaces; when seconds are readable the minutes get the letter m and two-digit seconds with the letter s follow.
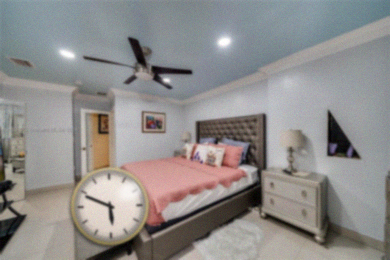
5h49
